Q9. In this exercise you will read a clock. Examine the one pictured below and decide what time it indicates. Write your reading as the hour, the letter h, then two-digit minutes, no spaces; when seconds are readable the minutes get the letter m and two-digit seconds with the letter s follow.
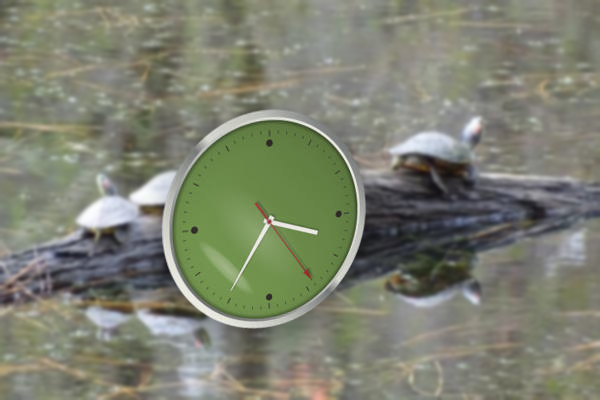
3h35m24s
